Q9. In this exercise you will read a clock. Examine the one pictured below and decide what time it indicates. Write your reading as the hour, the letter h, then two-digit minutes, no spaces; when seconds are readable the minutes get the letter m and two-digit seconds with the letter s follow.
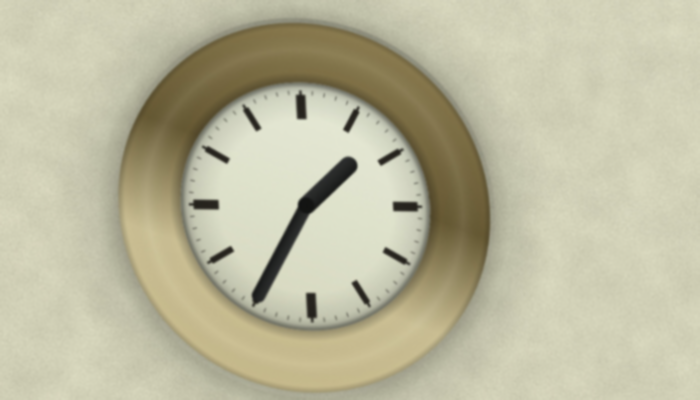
1h35
